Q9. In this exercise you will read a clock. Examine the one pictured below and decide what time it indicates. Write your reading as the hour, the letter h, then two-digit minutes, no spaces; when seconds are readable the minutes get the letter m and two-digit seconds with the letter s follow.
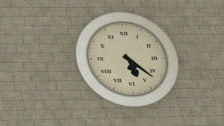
5h22
